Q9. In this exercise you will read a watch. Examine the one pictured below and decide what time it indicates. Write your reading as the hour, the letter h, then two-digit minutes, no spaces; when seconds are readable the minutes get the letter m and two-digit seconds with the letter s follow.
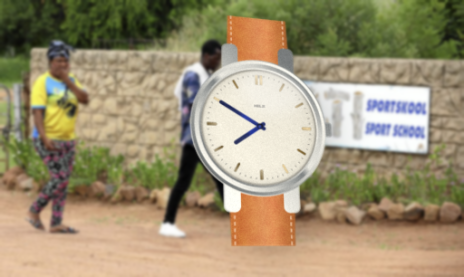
7h50
